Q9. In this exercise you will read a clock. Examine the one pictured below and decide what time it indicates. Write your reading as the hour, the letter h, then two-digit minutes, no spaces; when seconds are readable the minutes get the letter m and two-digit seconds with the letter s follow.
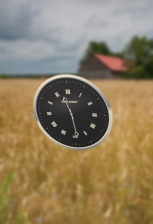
11h29
